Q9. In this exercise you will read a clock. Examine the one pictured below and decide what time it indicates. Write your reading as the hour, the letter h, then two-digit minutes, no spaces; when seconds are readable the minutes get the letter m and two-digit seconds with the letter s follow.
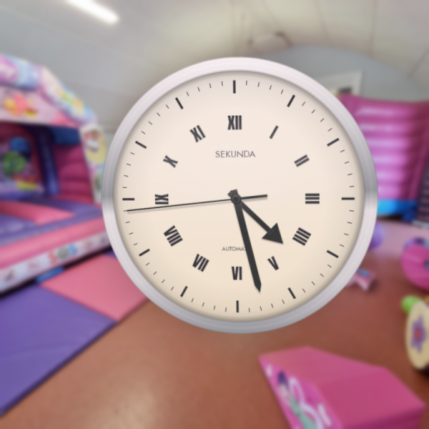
4h27m44s
